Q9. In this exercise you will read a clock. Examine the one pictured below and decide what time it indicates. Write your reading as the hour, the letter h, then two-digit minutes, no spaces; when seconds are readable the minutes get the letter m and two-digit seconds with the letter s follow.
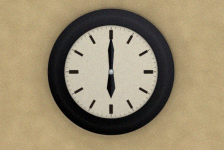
6h00
